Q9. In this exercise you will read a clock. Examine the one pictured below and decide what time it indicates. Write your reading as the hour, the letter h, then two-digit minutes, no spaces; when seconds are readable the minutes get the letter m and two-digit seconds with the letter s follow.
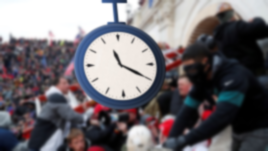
11h20
